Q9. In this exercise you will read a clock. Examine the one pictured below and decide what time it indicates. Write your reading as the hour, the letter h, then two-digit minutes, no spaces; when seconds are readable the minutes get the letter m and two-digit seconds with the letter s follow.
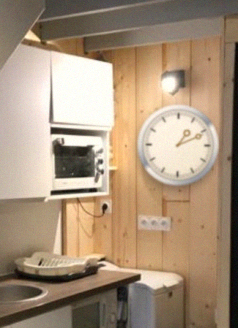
1h11
